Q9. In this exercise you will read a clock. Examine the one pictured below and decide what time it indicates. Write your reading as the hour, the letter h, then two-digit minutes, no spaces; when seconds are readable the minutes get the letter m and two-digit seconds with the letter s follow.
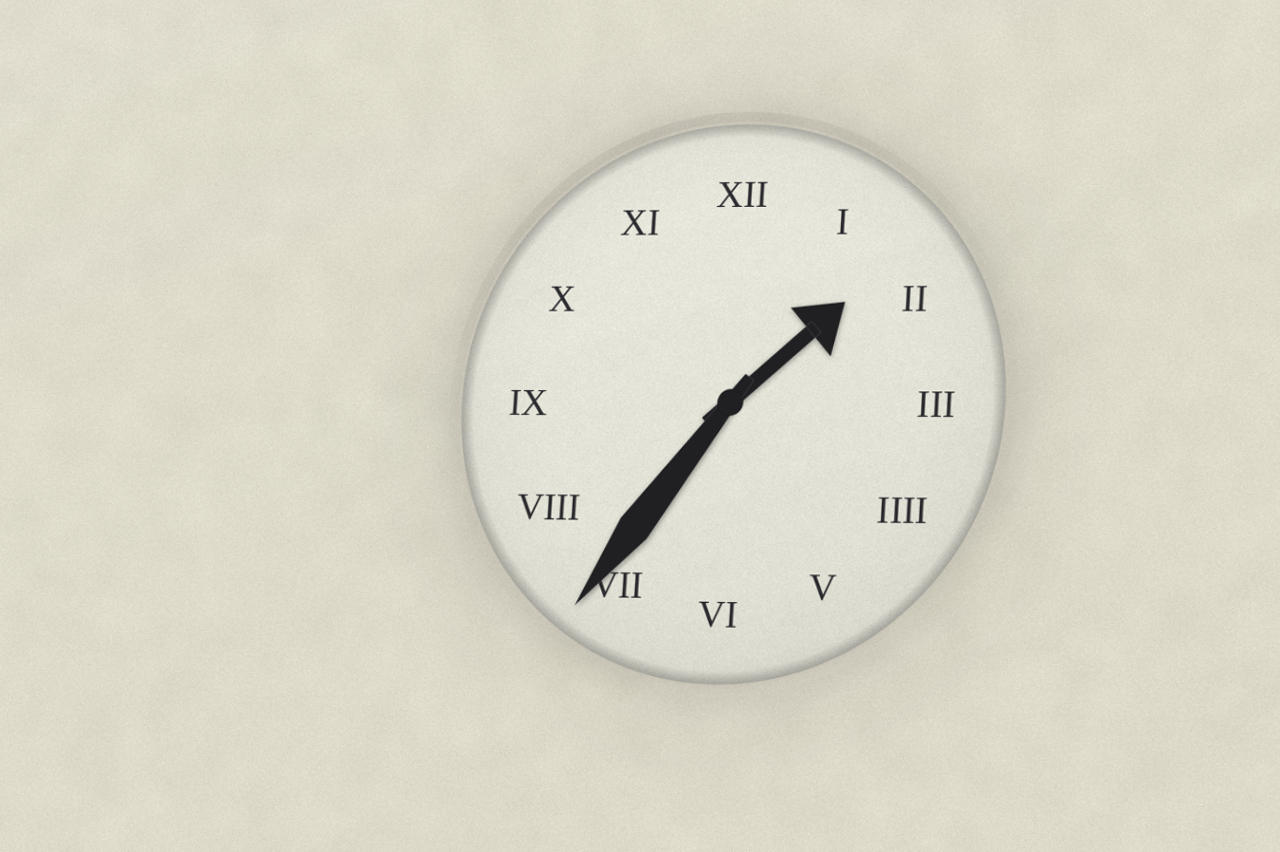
1h36
